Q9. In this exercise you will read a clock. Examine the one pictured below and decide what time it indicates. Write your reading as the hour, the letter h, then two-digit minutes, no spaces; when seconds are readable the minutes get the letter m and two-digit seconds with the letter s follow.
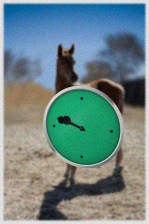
9h48
